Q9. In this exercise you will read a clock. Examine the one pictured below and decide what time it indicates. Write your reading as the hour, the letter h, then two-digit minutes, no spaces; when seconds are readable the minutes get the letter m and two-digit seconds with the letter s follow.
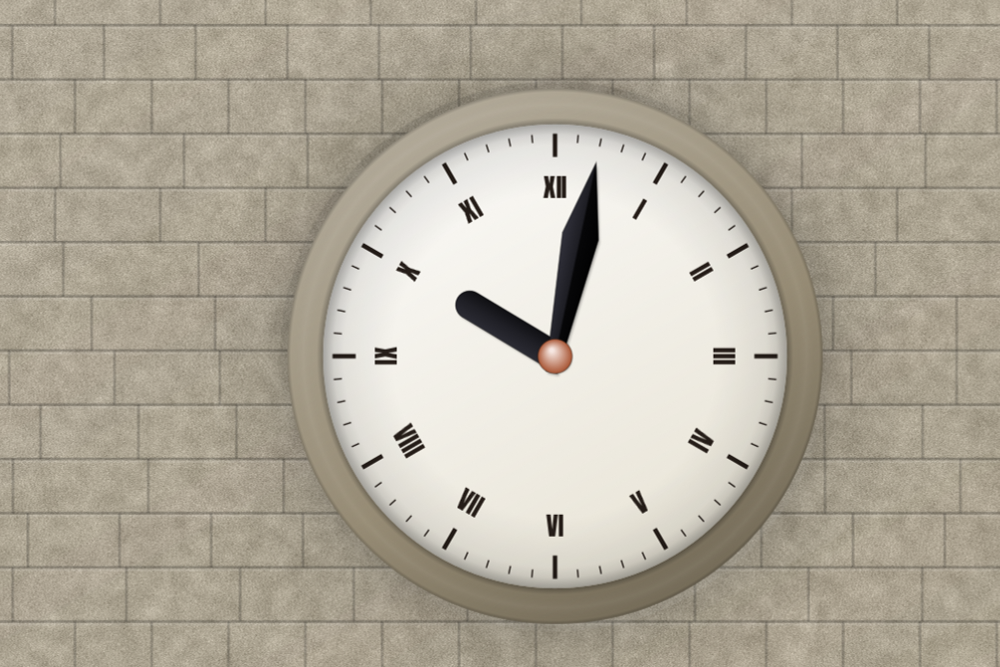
10h02
